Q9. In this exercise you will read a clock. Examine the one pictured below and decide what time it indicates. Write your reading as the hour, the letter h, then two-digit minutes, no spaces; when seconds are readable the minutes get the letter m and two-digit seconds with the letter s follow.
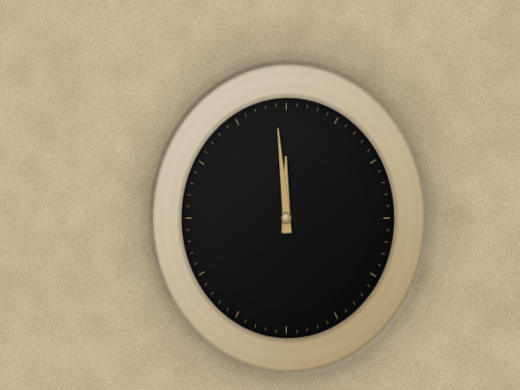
11h59
